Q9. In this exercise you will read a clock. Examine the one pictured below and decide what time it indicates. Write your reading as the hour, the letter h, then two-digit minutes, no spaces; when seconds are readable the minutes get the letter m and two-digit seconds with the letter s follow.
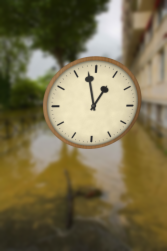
12h58
